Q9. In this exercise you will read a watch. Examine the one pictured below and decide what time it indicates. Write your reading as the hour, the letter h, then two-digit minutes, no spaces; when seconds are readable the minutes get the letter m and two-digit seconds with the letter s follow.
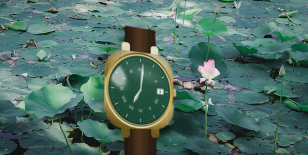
7h01
